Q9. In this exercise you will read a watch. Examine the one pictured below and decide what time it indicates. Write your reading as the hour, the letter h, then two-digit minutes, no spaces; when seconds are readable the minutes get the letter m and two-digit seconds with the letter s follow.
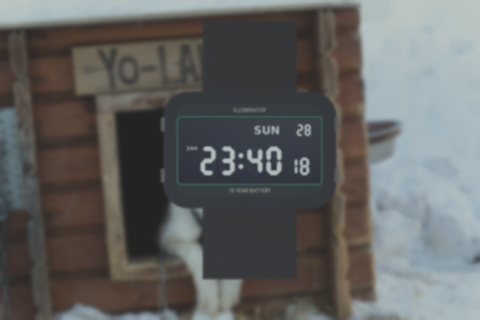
23h40m18s
